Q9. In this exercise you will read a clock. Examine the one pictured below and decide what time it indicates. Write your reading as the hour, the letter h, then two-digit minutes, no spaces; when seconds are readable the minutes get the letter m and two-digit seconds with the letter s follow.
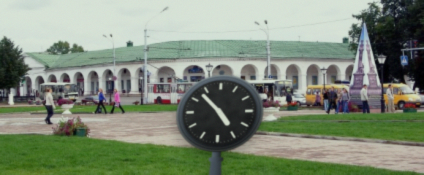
4h53
